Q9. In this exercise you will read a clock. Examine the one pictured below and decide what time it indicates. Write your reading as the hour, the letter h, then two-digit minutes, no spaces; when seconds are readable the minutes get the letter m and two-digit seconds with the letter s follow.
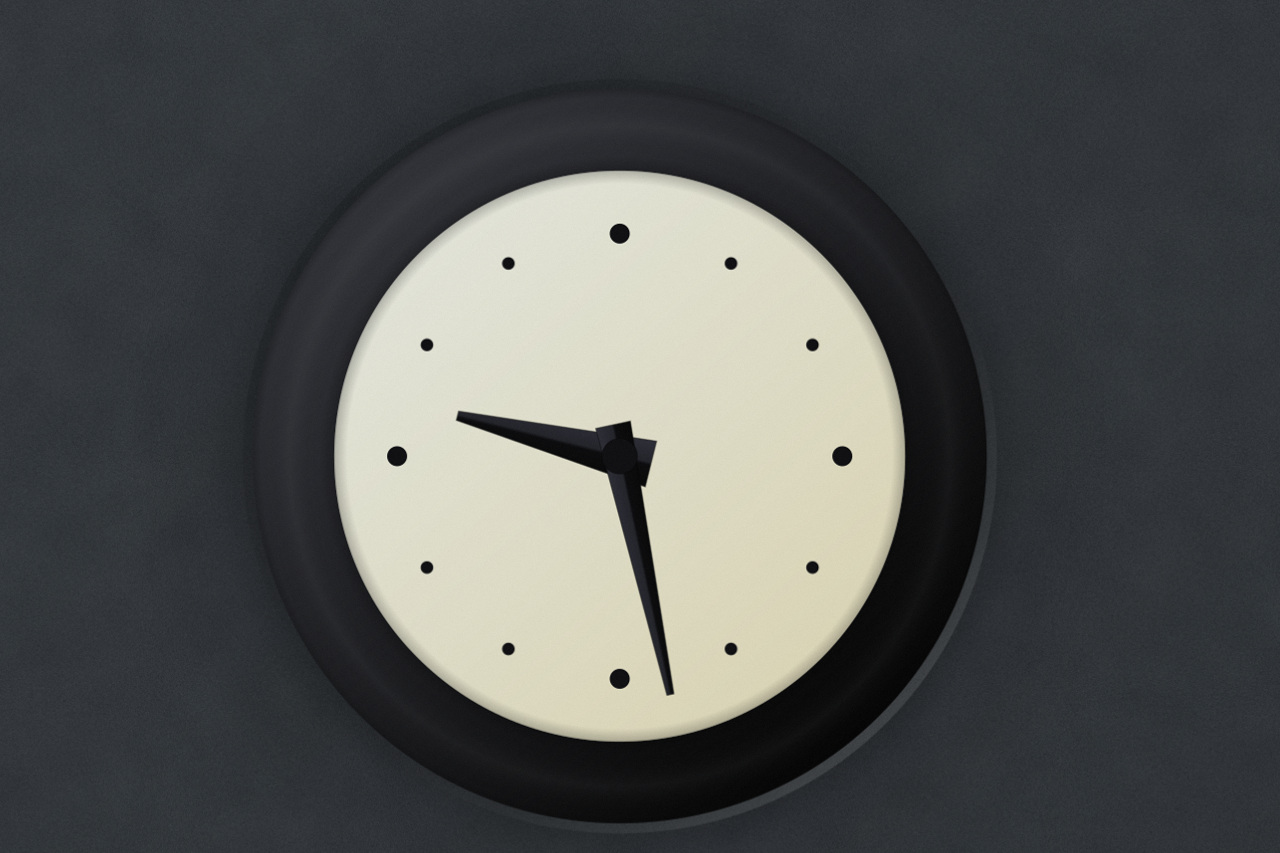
9h28
